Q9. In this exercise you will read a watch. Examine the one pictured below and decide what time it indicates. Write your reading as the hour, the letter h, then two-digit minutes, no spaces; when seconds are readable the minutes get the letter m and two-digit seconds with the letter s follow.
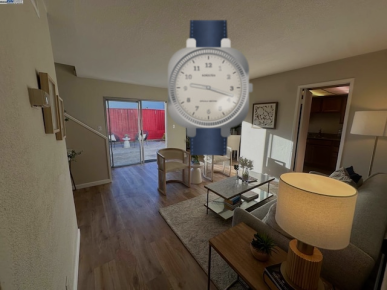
9h18
